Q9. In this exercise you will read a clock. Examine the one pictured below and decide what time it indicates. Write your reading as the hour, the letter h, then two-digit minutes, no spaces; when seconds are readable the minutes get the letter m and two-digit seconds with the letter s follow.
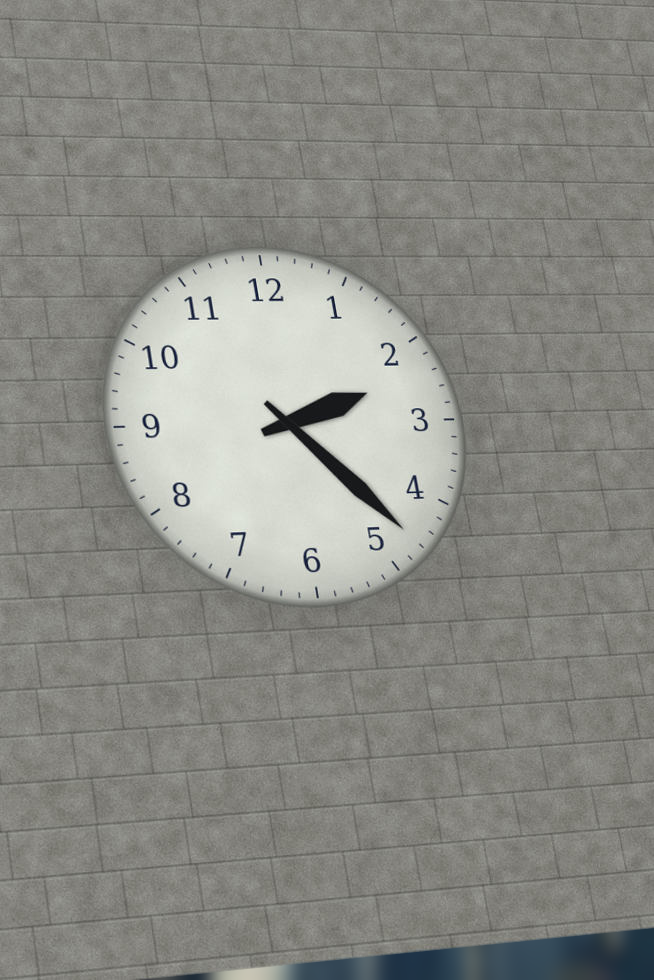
2h23
